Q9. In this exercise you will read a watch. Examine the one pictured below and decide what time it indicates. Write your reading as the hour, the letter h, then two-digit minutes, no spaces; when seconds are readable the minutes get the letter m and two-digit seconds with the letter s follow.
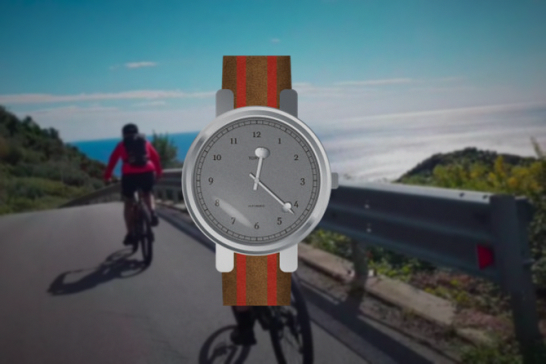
12h22
